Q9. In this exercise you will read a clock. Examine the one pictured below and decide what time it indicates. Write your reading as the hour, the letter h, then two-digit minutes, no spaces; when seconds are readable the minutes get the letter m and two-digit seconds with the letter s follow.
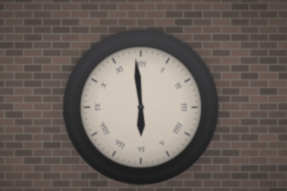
5h59
